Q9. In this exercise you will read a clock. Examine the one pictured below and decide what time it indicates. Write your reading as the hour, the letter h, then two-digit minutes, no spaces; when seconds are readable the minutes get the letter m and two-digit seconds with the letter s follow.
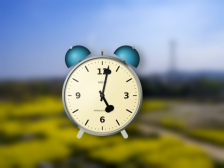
5h02
